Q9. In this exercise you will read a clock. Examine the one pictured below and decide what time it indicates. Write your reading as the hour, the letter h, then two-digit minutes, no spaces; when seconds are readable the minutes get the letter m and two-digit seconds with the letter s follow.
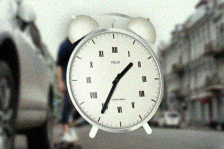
1h35
